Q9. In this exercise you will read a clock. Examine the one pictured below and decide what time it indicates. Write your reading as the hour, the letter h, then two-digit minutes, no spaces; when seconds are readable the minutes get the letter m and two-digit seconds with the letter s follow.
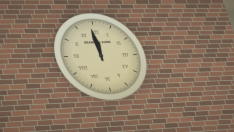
11h59
